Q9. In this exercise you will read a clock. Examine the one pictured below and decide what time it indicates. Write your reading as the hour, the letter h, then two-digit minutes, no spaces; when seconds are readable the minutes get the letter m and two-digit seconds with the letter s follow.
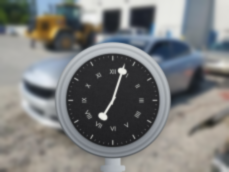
7h03
